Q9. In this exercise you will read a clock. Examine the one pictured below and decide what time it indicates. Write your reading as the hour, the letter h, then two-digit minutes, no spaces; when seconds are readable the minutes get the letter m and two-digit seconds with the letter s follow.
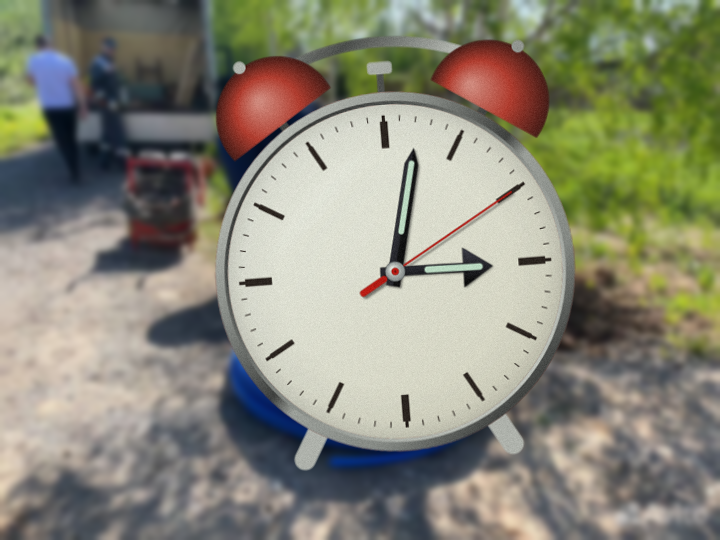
3h02m10s
